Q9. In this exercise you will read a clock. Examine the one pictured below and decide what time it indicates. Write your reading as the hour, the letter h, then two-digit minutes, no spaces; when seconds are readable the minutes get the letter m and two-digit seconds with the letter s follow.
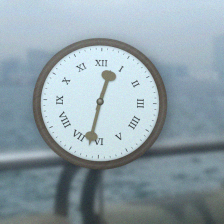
12h32
